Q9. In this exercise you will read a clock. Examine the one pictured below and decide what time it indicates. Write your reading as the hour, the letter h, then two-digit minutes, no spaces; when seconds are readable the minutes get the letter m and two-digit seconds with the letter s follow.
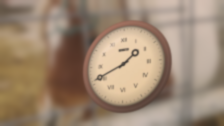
1h41
